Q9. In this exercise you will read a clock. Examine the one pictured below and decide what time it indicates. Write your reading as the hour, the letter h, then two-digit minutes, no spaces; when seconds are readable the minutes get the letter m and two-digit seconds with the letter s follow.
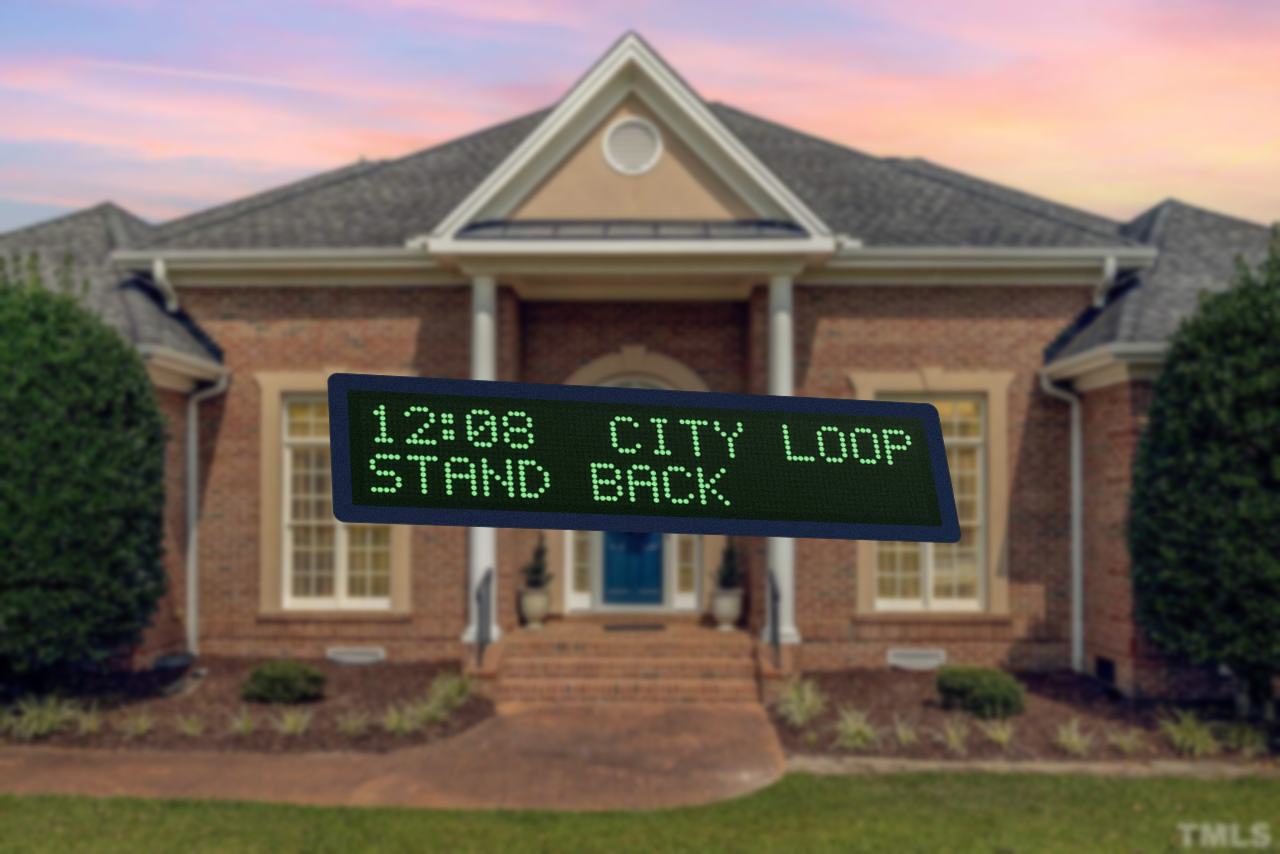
12h08
